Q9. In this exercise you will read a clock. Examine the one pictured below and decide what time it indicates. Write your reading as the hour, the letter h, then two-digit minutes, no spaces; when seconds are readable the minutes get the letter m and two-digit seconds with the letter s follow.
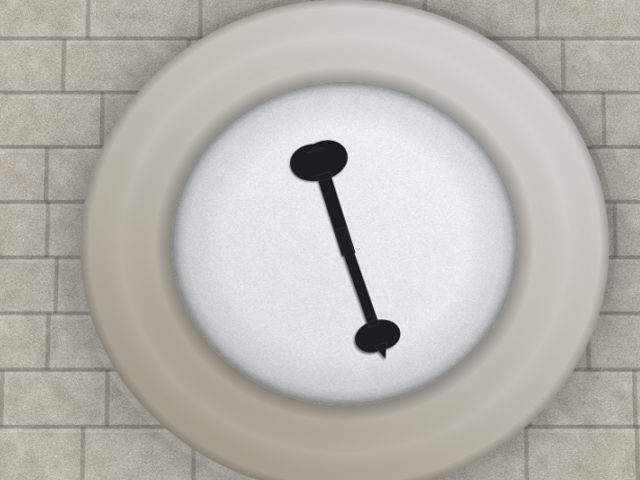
11h27
